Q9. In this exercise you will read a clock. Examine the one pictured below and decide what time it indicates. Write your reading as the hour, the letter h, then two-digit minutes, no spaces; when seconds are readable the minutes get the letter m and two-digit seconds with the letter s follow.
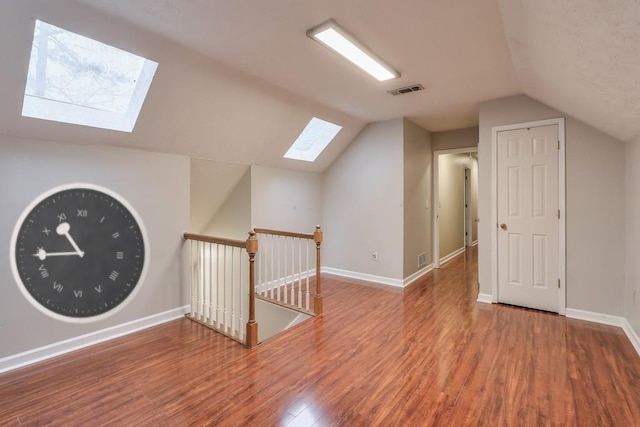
10h44
